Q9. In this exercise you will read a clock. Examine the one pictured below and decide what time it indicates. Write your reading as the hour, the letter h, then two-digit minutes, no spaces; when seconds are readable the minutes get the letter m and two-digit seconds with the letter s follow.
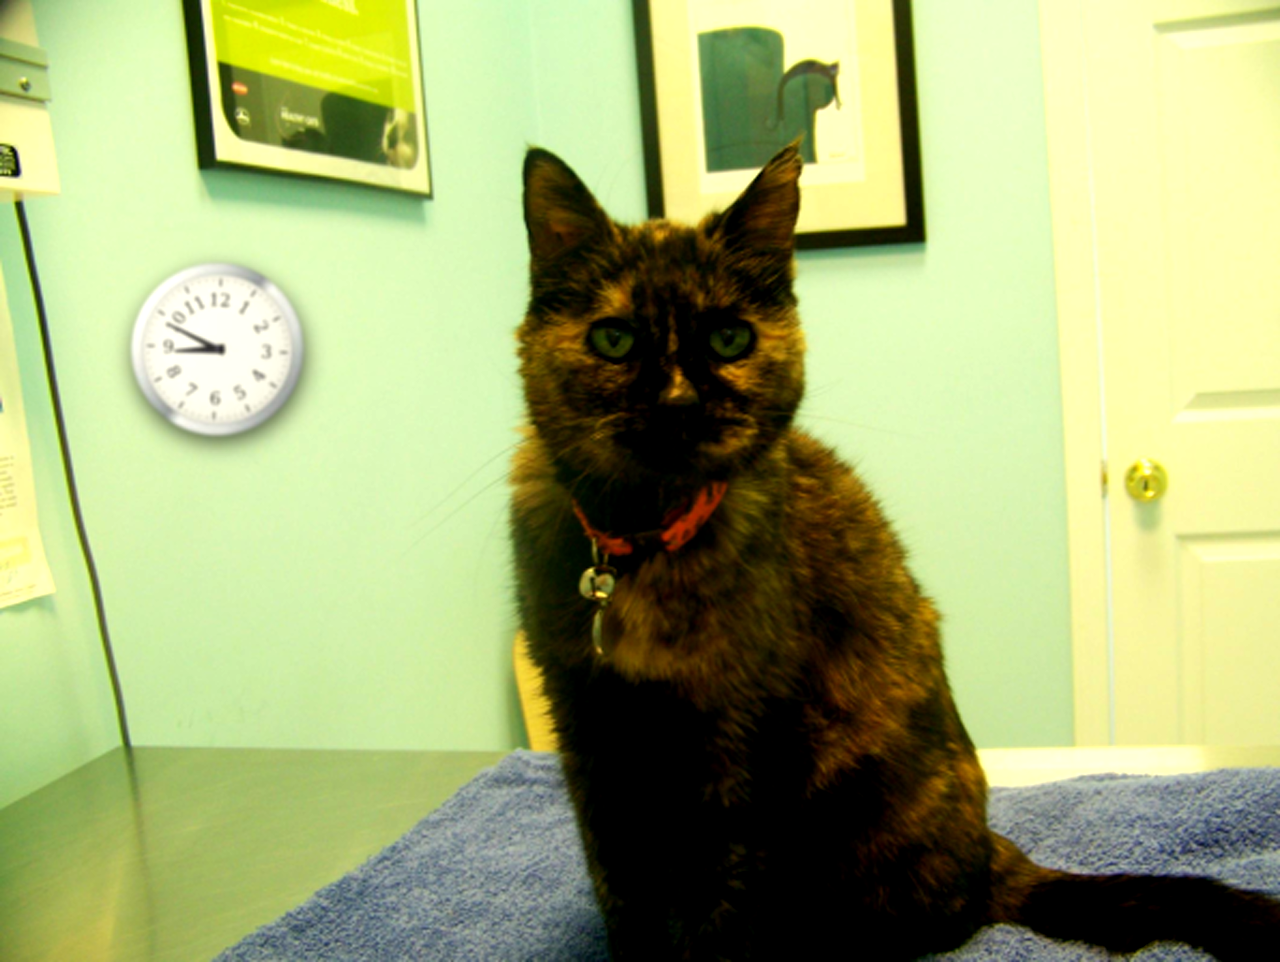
8h49
